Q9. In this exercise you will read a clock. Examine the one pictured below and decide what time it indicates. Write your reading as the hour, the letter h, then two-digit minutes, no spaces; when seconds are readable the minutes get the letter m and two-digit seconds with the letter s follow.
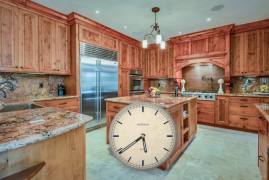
5h39
